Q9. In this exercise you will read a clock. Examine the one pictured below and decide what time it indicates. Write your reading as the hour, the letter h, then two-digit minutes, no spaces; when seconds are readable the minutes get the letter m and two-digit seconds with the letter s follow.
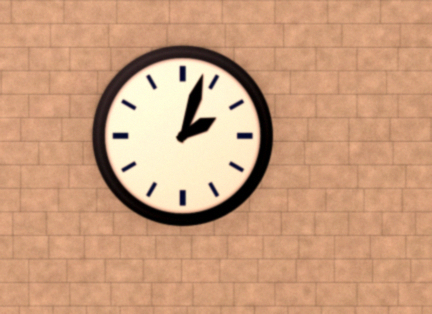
2h03
